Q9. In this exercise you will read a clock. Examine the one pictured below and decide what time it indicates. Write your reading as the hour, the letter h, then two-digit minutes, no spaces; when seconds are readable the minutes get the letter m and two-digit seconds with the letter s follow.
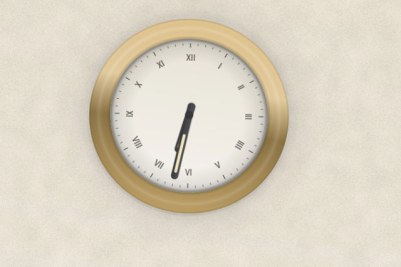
6h32
